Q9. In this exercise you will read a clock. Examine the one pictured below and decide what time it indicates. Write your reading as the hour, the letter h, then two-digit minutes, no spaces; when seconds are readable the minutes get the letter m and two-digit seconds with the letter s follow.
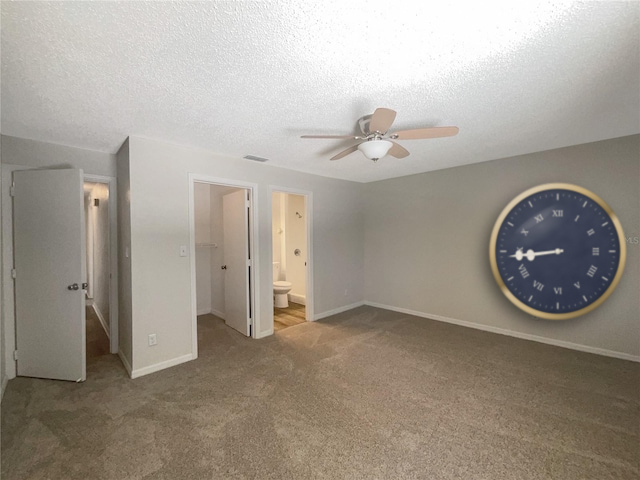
8h44
